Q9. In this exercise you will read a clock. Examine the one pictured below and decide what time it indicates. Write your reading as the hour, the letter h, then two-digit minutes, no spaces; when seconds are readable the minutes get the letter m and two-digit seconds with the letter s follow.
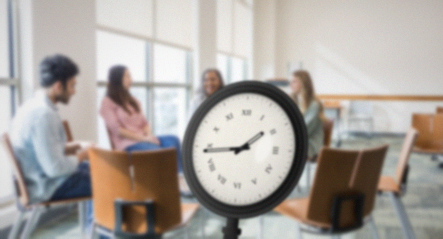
1h44
